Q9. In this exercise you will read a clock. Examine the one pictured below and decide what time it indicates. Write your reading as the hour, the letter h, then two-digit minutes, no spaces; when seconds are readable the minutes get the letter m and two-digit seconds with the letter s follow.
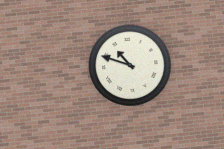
10h49
